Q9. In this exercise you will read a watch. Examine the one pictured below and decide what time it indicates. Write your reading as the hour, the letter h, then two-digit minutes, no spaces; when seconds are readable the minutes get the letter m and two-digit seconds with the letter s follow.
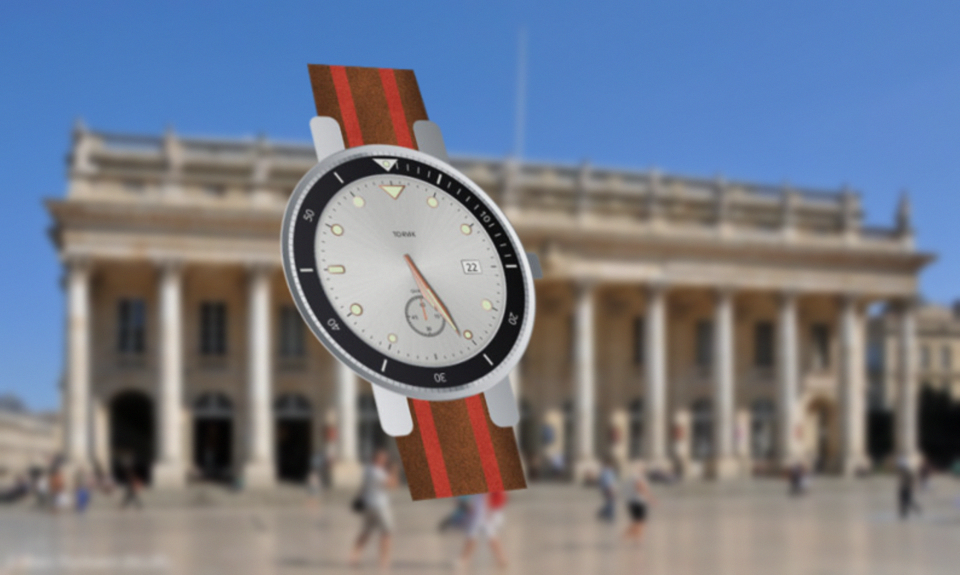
5h26
